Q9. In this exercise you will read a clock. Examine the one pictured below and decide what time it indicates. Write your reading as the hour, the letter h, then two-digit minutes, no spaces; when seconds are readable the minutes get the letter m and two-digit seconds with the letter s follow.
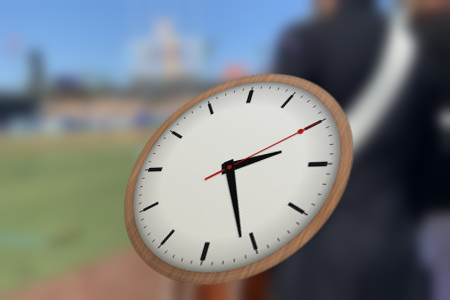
2h26m10s
